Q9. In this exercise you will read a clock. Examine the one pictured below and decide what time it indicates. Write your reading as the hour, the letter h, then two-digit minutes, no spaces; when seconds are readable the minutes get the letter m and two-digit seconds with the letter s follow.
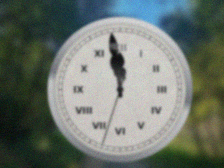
11h58m33s
